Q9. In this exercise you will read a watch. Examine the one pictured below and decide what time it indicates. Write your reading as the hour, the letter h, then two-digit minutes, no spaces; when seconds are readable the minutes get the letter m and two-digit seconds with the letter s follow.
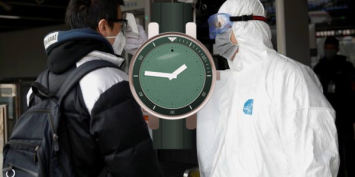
1h46
